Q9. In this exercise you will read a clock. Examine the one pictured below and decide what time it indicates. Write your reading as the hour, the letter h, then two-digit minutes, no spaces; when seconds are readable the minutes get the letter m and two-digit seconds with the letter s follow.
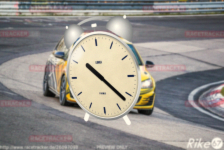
10h22
